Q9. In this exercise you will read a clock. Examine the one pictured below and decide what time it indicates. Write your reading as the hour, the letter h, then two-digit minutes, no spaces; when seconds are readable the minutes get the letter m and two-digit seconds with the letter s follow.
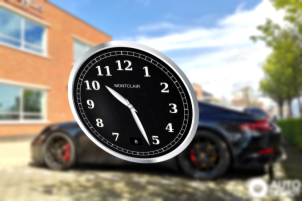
10h27
